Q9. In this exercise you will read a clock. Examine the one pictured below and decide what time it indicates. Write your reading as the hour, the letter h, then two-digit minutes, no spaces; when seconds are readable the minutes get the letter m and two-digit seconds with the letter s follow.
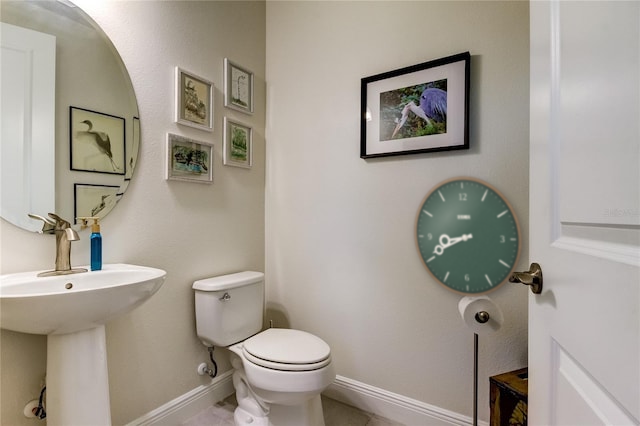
8h41
